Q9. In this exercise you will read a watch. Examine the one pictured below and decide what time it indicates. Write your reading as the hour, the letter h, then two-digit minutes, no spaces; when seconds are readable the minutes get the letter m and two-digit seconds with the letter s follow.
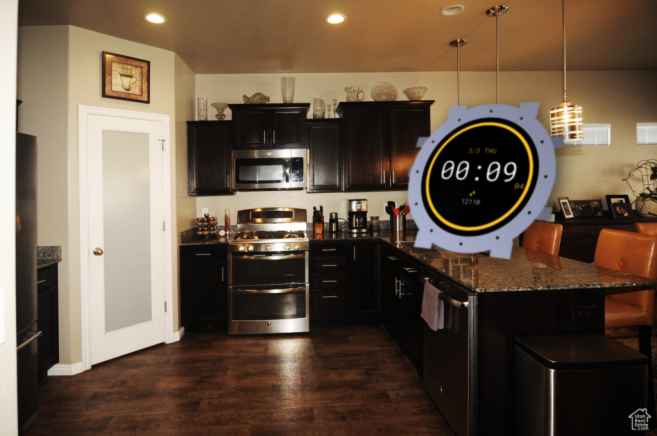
0h09
